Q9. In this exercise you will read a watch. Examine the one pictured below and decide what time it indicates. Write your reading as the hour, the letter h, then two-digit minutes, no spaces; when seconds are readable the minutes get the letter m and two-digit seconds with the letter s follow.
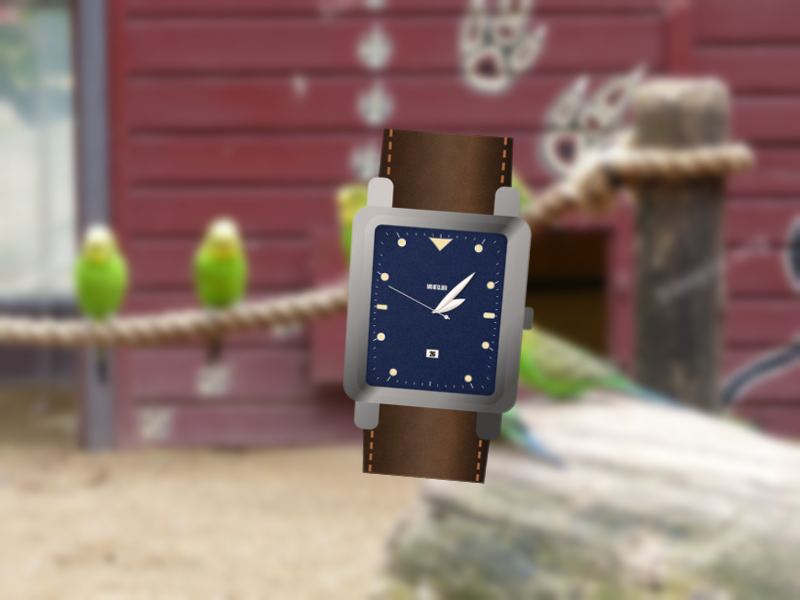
2h06m49s
